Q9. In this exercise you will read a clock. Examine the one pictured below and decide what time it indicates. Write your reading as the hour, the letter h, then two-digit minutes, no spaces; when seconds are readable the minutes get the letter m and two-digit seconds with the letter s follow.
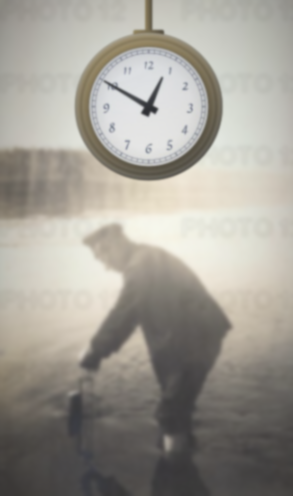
12h50
